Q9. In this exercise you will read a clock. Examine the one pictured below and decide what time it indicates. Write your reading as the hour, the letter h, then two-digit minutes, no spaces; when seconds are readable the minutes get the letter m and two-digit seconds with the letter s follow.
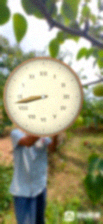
8h43
